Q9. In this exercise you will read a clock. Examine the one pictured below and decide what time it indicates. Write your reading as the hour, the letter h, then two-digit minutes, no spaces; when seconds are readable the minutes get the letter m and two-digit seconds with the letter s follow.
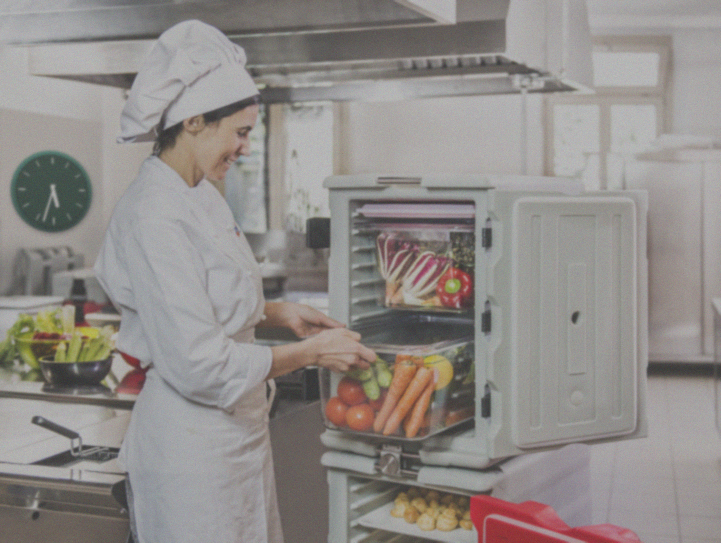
5h33
